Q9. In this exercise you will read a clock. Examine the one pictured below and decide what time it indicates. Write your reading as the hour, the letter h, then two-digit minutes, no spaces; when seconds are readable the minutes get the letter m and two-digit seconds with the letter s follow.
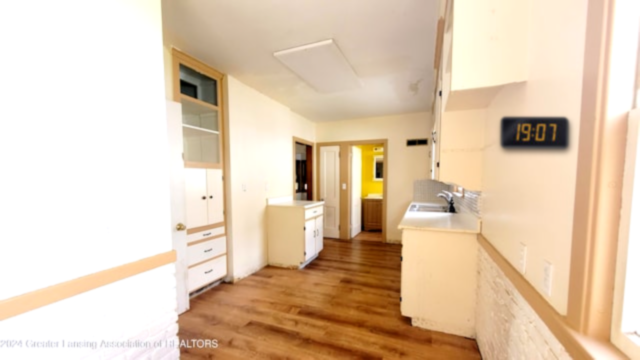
19h07
